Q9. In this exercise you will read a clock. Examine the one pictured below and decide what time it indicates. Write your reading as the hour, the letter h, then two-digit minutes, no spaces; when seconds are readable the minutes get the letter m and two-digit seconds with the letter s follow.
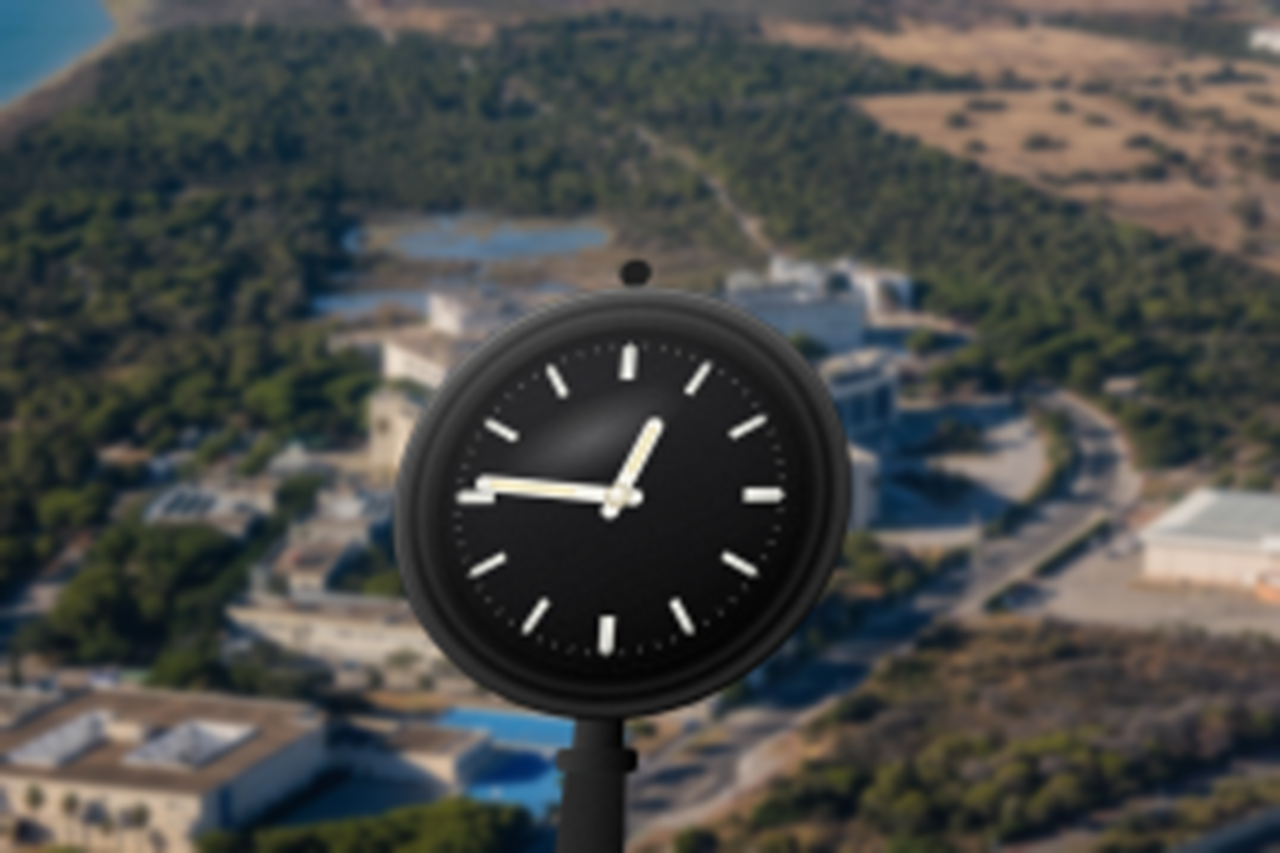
12h46
